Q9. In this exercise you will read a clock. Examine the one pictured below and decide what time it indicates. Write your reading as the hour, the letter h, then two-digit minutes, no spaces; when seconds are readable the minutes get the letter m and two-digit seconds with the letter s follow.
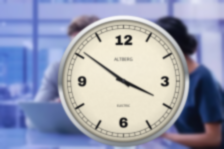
3h51
